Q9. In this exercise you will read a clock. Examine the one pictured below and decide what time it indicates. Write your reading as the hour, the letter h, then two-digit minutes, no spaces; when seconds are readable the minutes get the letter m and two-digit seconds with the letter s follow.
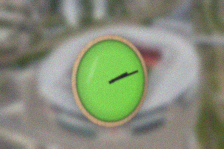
2h12
